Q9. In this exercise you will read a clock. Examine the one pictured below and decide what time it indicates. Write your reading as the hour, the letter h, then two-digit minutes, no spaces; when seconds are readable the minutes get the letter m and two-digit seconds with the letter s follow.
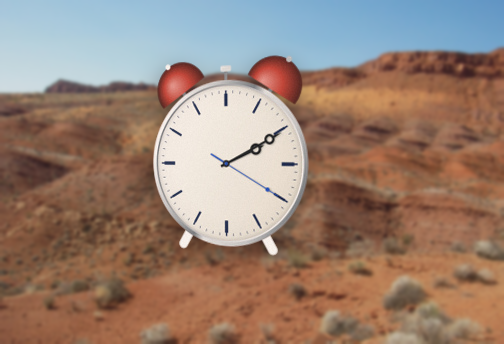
2h10m20s
